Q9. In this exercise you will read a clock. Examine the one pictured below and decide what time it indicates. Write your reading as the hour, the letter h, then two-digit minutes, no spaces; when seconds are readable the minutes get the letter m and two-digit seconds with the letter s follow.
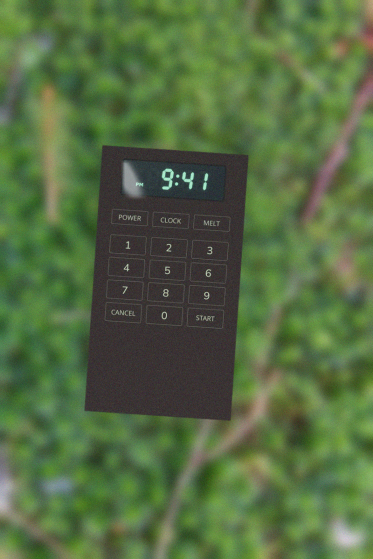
9h41
